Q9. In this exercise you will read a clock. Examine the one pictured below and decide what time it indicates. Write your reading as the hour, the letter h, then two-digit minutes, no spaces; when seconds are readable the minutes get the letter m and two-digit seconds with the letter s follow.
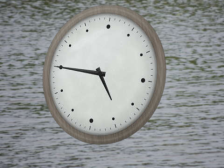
4h45
